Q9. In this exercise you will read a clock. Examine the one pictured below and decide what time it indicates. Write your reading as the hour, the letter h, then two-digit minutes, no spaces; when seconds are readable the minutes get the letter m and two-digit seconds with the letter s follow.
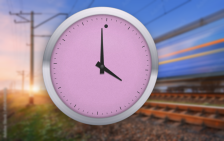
3h59
